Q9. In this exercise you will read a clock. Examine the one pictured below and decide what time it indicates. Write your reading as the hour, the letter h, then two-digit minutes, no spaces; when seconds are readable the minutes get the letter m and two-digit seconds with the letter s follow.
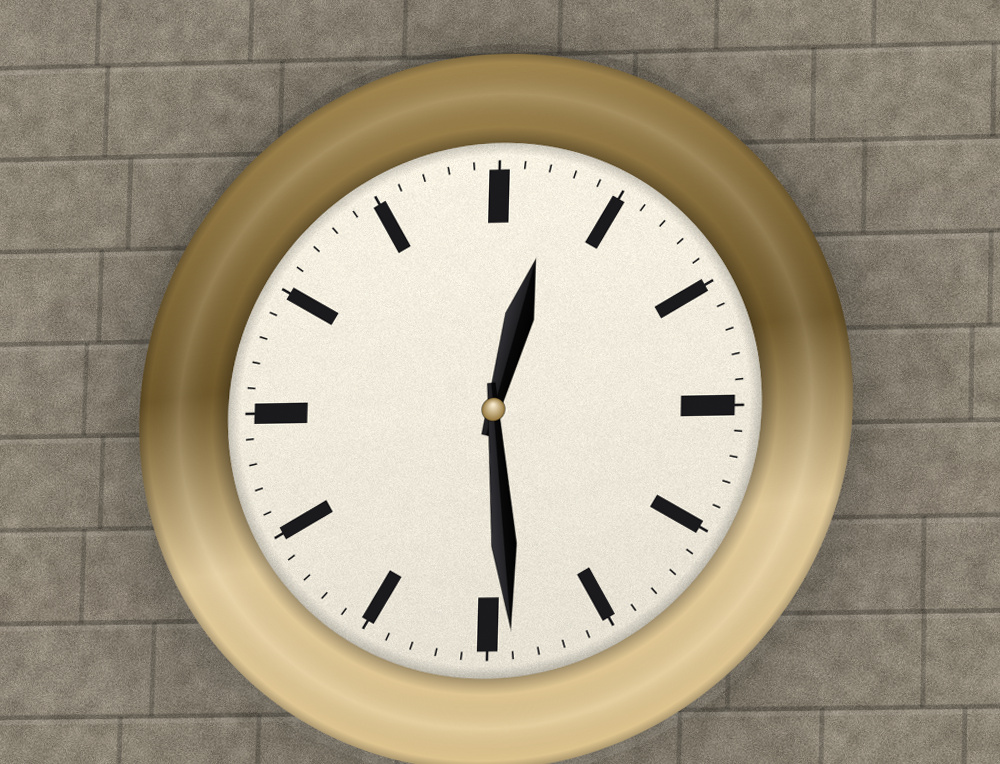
12h29
